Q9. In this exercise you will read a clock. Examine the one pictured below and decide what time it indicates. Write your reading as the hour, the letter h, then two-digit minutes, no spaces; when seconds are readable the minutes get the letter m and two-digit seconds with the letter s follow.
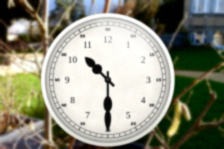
10h30
